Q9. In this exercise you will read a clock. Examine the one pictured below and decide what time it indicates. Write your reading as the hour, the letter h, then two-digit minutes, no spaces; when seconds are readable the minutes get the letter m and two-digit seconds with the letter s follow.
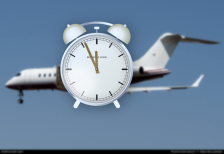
11h56
